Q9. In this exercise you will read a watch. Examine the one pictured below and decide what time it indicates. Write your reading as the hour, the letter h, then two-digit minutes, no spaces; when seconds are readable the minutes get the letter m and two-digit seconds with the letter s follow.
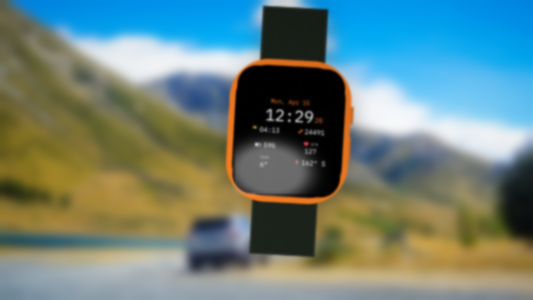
12h29
